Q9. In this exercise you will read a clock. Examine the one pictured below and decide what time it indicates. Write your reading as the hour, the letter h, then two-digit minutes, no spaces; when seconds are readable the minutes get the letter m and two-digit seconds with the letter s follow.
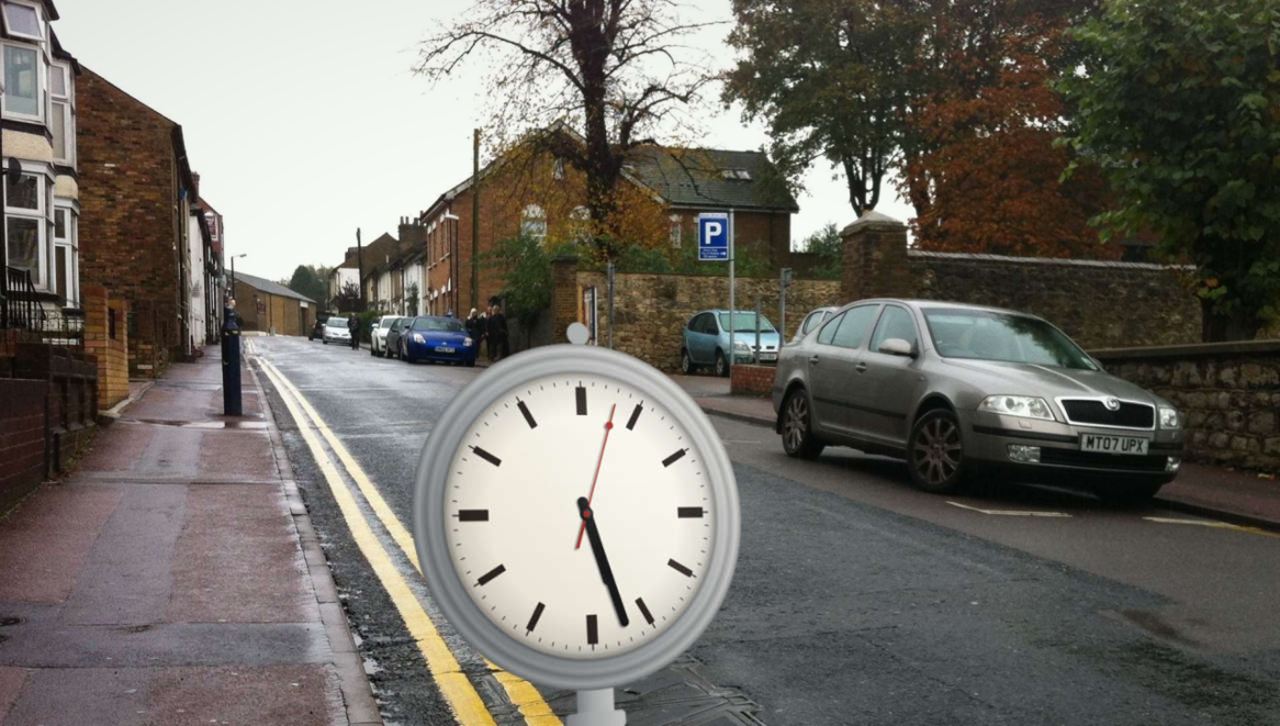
5h27m03s
